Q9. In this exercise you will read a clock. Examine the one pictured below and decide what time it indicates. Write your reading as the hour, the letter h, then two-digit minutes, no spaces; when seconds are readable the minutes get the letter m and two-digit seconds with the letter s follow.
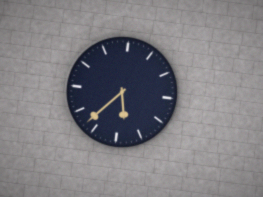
5h37
